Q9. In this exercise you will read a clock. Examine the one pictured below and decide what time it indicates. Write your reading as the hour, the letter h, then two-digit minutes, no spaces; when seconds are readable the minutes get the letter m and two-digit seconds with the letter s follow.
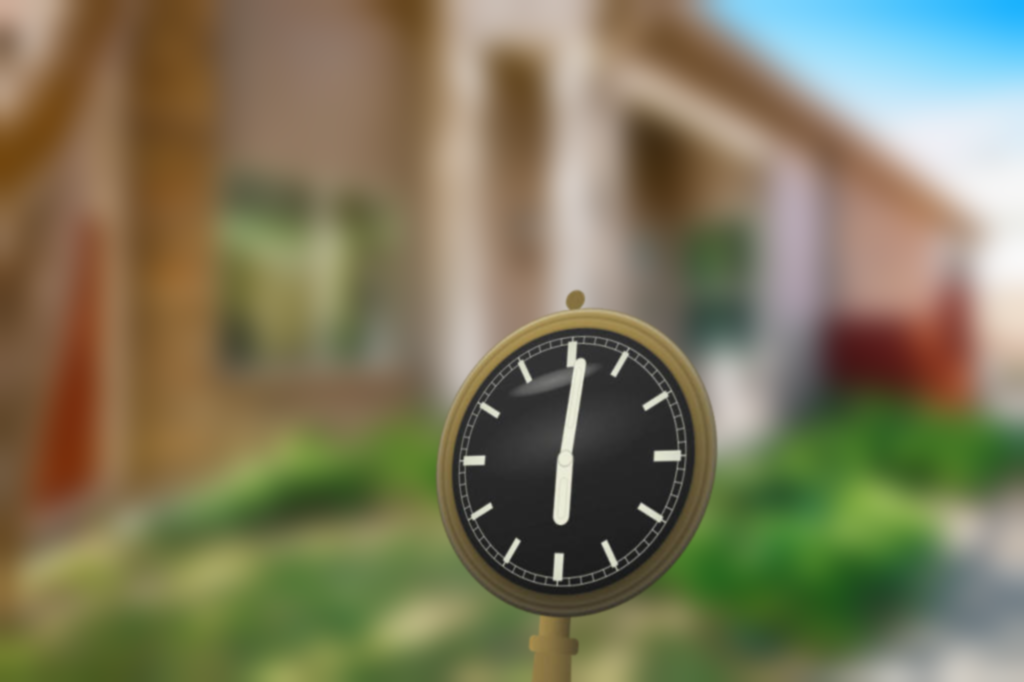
6h01
